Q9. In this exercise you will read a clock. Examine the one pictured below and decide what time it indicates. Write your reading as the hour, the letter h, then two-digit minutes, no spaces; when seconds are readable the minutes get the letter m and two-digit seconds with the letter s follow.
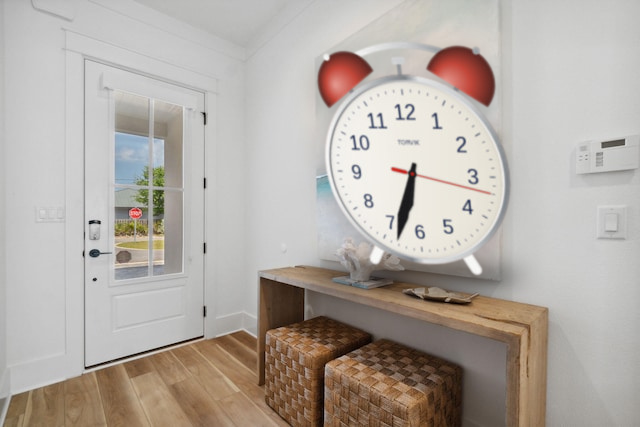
6h33m17s
